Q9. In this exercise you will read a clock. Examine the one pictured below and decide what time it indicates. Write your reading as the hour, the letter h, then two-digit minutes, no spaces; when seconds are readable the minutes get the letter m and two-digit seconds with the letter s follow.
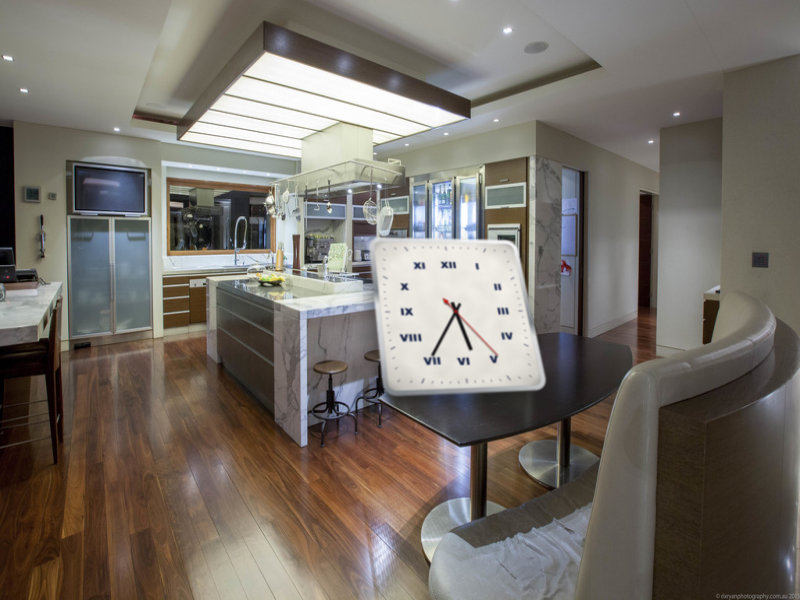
5h35m24s
